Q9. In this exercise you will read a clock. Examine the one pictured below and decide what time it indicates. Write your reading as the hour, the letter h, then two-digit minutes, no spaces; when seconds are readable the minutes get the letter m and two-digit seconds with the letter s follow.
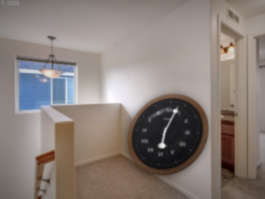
6h03
